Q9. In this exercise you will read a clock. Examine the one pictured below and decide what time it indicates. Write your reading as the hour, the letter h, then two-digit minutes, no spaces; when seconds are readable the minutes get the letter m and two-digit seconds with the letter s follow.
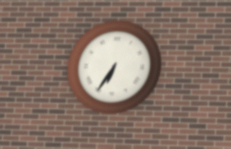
6h35
